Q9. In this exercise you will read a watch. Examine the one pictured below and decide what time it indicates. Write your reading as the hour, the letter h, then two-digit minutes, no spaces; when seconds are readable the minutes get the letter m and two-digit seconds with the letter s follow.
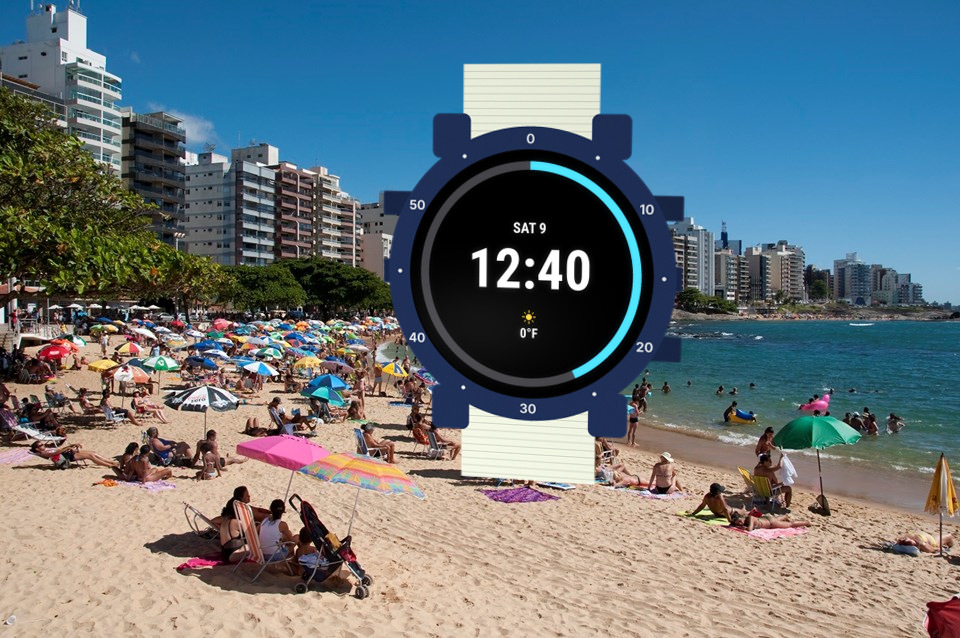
12h40
